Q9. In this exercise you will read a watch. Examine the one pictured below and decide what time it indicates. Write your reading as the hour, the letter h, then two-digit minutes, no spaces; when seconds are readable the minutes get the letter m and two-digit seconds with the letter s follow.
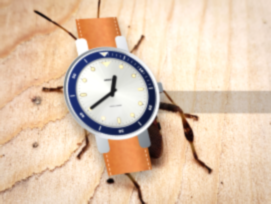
12h40
